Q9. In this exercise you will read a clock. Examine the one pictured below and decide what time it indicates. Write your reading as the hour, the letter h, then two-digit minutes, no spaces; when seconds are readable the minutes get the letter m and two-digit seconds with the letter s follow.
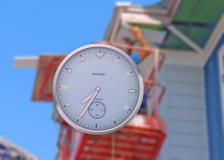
7h35
